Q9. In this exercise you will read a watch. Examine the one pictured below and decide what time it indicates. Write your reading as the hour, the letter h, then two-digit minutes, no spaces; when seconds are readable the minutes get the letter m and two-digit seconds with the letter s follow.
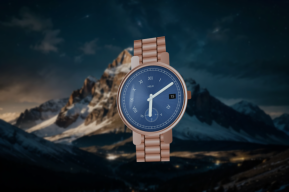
6h10
